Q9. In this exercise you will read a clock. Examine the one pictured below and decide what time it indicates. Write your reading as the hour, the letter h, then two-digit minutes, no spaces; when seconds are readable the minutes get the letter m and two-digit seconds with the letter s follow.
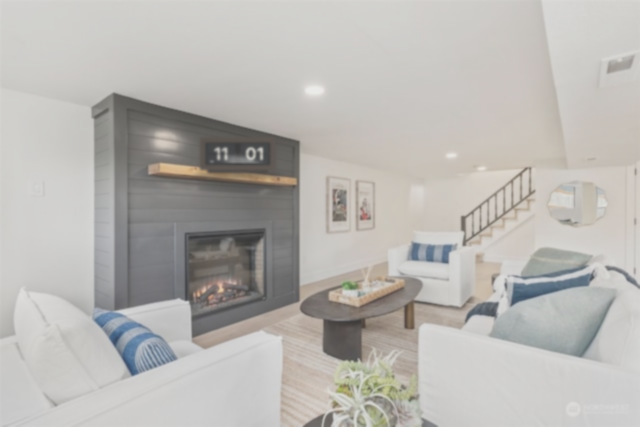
11h01
